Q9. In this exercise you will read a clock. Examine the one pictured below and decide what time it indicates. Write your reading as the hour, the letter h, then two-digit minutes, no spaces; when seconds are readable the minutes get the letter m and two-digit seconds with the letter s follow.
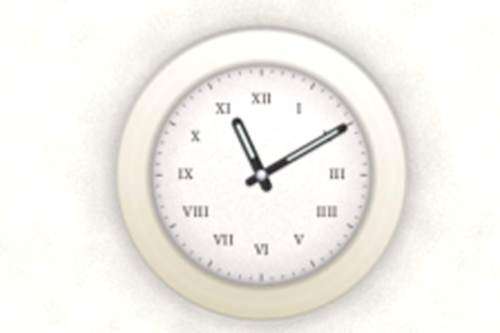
11h10
